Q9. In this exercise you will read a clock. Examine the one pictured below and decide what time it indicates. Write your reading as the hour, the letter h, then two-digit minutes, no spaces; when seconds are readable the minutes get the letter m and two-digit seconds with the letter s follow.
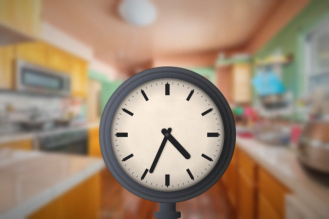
4h34
